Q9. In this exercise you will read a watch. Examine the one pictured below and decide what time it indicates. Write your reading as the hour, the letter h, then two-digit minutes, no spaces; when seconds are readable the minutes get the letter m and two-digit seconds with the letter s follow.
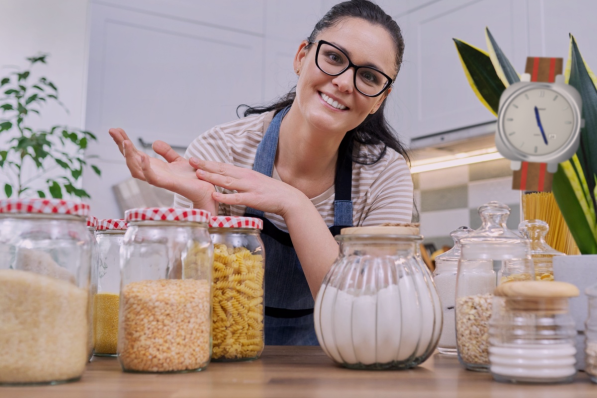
11h26
